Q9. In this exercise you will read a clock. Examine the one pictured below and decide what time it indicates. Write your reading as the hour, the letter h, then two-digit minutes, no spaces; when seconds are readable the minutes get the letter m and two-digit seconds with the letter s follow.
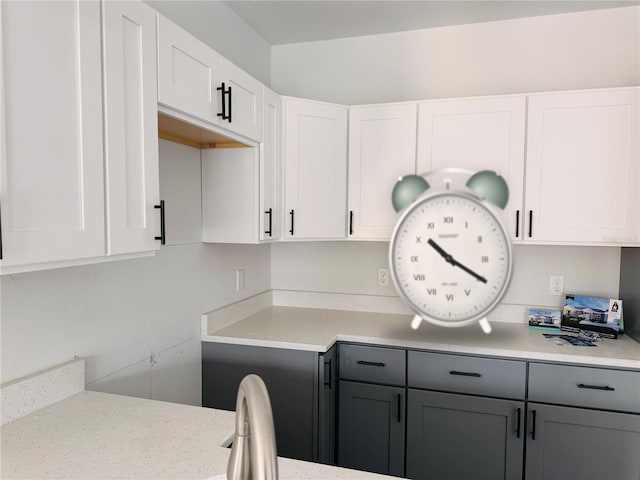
10h20
